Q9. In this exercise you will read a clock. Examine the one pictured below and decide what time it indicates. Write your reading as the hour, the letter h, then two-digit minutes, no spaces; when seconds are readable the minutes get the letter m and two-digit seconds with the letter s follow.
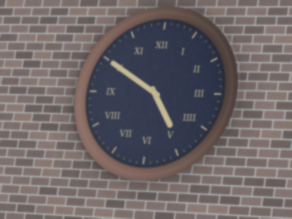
4h50
